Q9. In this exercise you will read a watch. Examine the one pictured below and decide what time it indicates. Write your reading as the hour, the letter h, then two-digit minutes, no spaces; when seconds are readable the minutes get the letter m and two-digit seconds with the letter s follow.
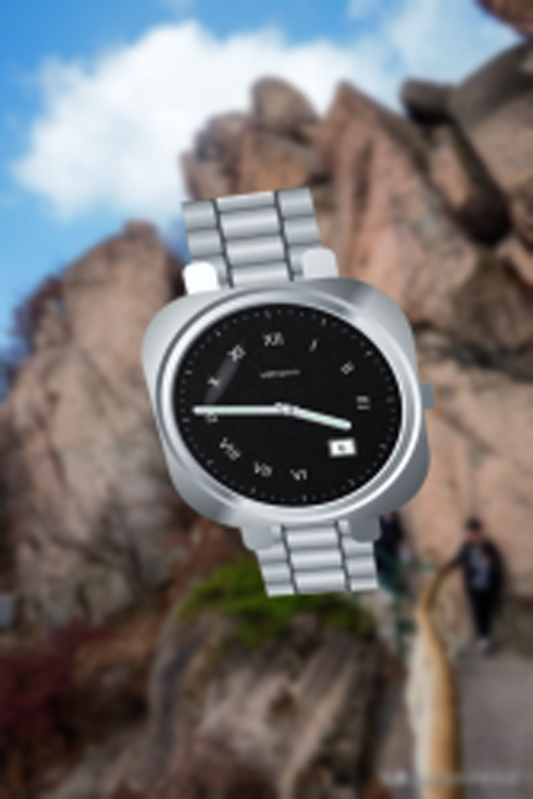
3h46
